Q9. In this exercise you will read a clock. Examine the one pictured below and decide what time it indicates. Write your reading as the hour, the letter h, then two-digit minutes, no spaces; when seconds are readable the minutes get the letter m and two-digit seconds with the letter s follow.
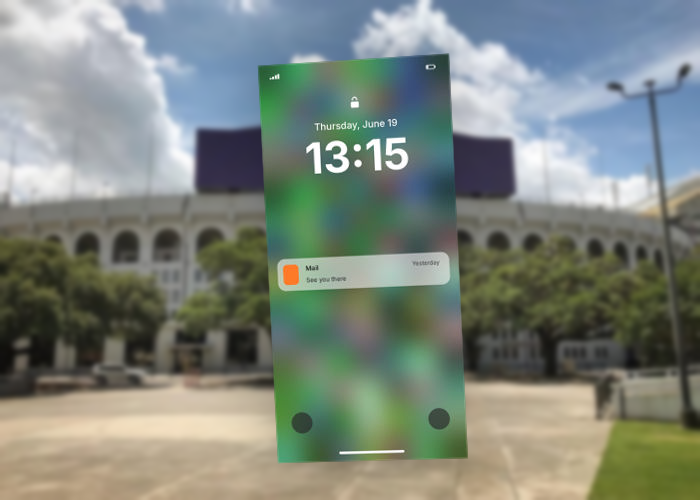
13h15
